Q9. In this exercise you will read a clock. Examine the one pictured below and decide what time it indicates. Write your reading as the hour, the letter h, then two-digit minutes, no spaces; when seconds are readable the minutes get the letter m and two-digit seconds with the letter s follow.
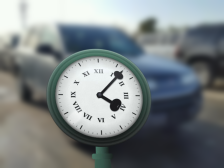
4h07
